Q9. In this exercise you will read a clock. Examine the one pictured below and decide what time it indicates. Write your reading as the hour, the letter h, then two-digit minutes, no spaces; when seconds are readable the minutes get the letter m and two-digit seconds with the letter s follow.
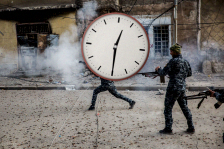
12h30
